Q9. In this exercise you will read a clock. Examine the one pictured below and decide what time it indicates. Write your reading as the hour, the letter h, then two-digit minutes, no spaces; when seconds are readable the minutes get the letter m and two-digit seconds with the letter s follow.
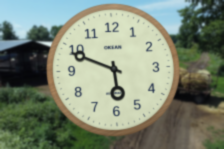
5h49
